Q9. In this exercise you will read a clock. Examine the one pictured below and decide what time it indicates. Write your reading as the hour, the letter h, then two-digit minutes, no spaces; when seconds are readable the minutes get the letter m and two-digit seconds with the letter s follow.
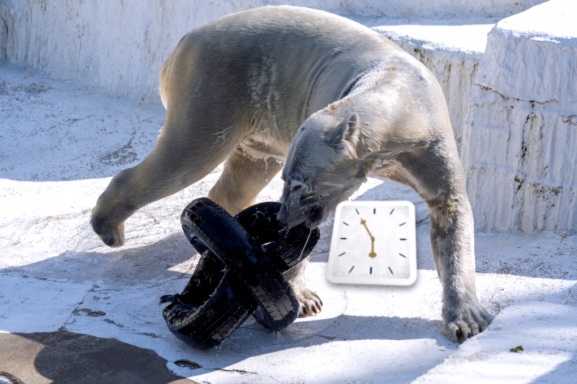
5h55
